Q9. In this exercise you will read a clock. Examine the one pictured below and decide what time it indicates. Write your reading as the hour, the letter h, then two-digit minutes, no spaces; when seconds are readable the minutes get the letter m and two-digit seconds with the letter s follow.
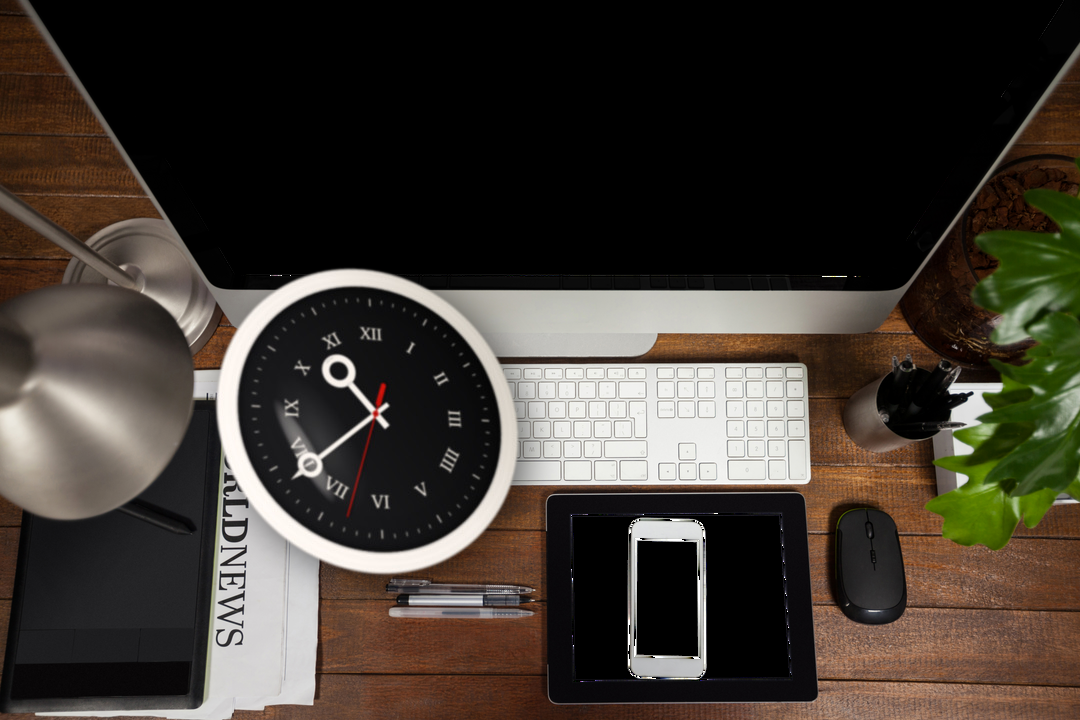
10h38m33s
